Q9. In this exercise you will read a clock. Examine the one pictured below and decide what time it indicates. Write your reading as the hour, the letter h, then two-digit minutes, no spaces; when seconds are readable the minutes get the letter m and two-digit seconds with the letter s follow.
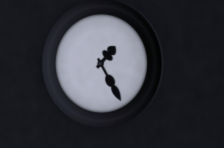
1h25
